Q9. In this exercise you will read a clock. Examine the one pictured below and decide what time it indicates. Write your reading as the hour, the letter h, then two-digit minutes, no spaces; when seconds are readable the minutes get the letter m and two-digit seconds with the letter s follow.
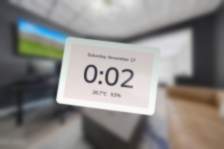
0h02
